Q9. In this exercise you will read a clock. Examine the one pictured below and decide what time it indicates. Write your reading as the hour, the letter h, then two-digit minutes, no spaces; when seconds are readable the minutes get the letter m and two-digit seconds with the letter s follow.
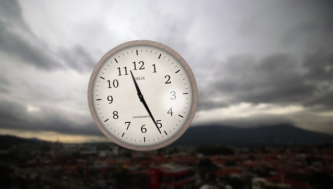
11h26
